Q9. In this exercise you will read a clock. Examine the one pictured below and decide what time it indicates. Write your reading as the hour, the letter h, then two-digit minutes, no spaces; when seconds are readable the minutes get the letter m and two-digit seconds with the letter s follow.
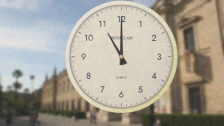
11h00
